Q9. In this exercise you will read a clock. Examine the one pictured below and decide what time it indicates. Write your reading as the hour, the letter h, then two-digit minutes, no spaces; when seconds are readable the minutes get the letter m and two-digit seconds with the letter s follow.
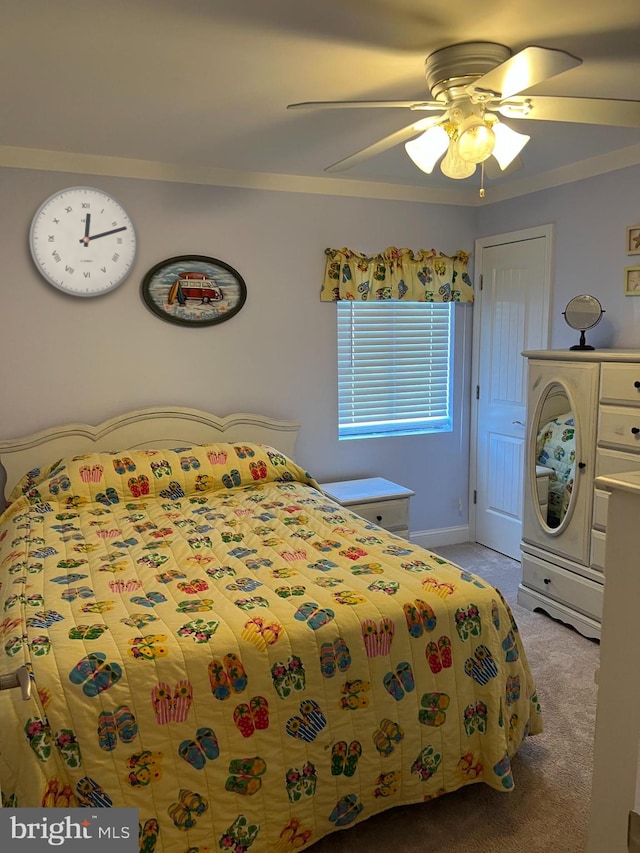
12h12
